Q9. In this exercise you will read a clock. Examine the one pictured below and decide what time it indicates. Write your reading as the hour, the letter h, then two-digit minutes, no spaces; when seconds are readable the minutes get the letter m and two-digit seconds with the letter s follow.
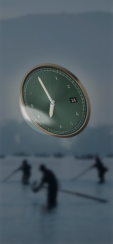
6h58
